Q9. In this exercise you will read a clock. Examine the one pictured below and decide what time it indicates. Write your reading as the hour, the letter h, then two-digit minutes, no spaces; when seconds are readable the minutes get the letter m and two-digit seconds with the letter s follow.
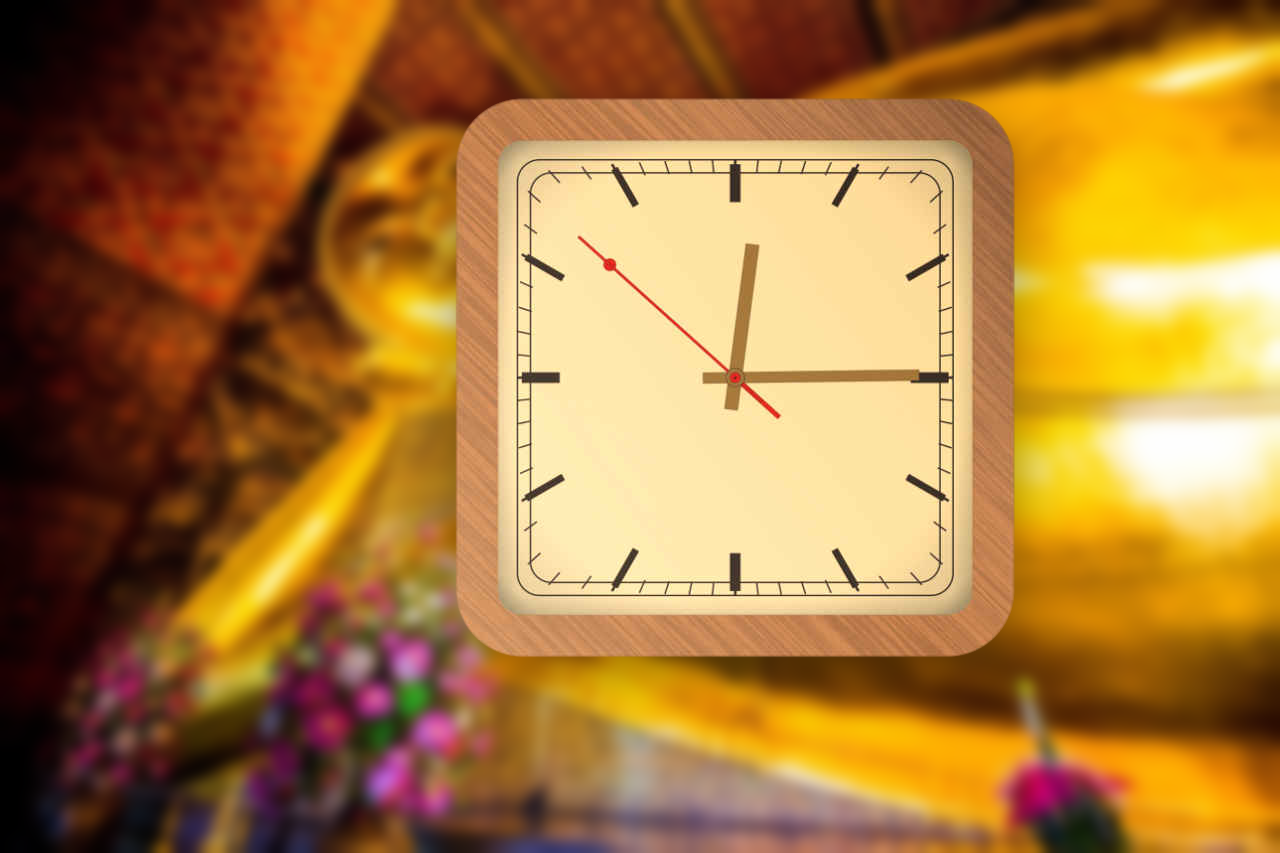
12h14m52s
